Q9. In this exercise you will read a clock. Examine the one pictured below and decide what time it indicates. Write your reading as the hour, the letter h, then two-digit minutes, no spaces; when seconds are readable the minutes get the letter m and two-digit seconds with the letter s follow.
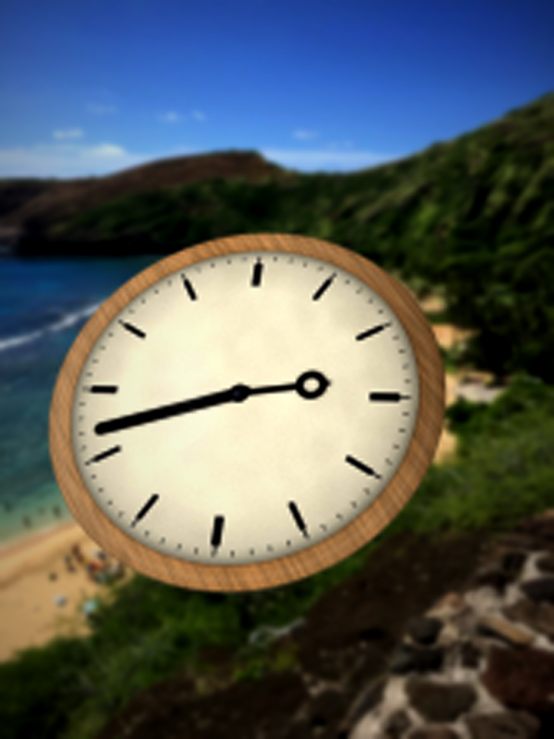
2h42
